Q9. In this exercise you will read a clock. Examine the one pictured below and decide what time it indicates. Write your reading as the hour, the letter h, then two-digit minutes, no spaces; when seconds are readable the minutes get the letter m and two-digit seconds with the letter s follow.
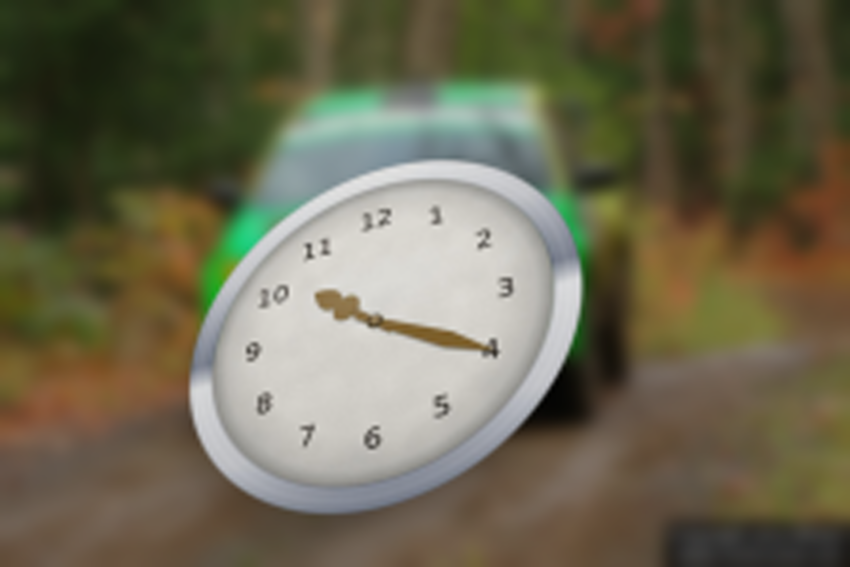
10h20
